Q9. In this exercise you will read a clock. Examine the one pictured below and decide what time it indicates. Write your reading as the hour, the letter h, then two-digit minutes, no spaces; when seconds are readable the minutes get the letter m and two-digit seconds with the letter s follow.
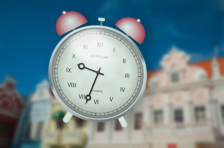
9h33
